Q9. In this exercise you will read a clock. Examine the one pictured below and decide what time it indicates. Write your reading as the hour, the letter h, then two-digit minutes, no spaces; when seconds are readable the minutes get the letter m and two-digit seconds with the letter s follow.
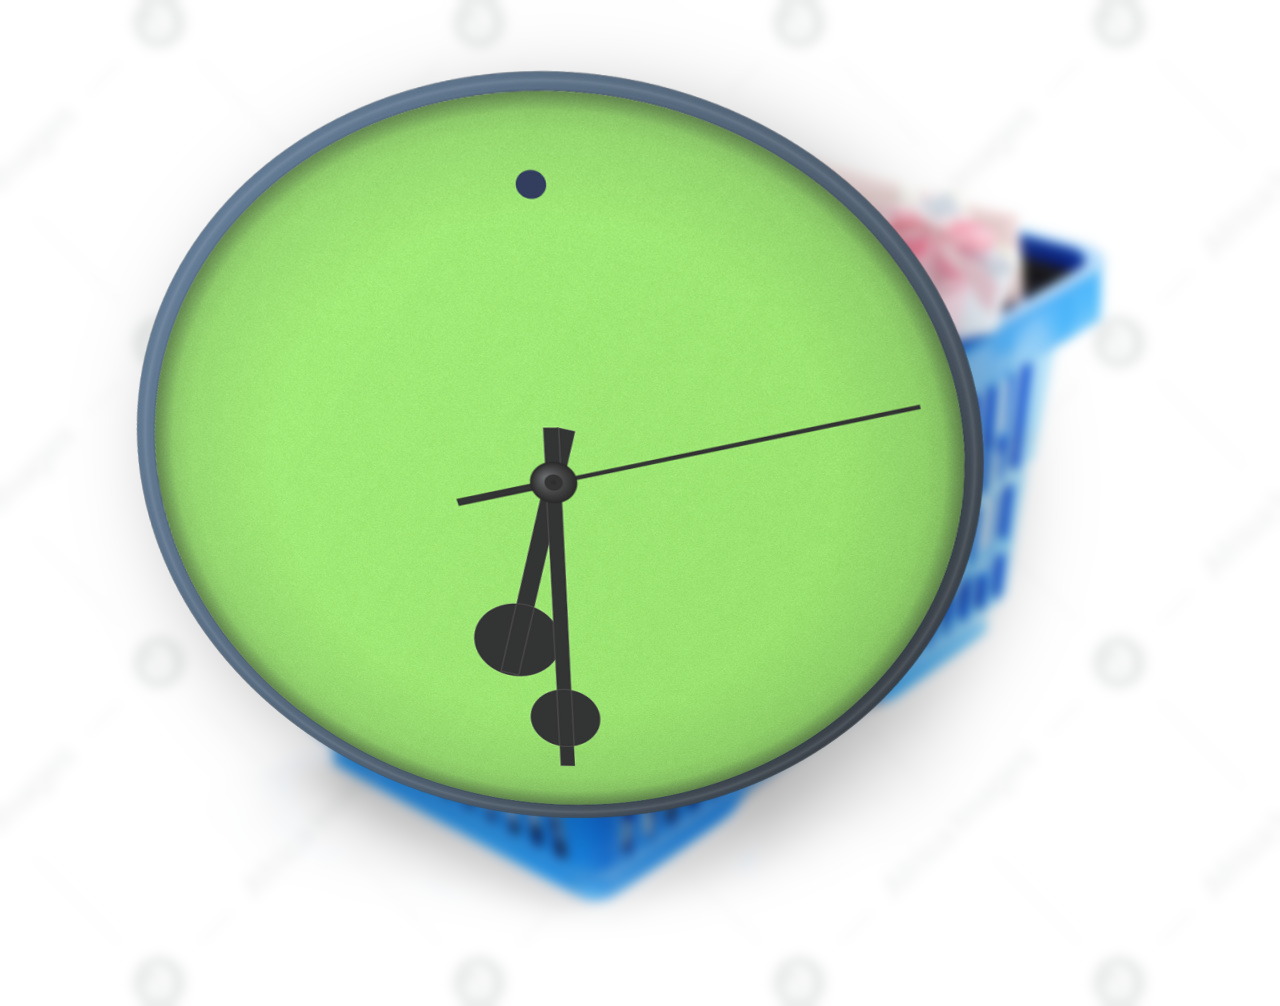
6h30m13s
